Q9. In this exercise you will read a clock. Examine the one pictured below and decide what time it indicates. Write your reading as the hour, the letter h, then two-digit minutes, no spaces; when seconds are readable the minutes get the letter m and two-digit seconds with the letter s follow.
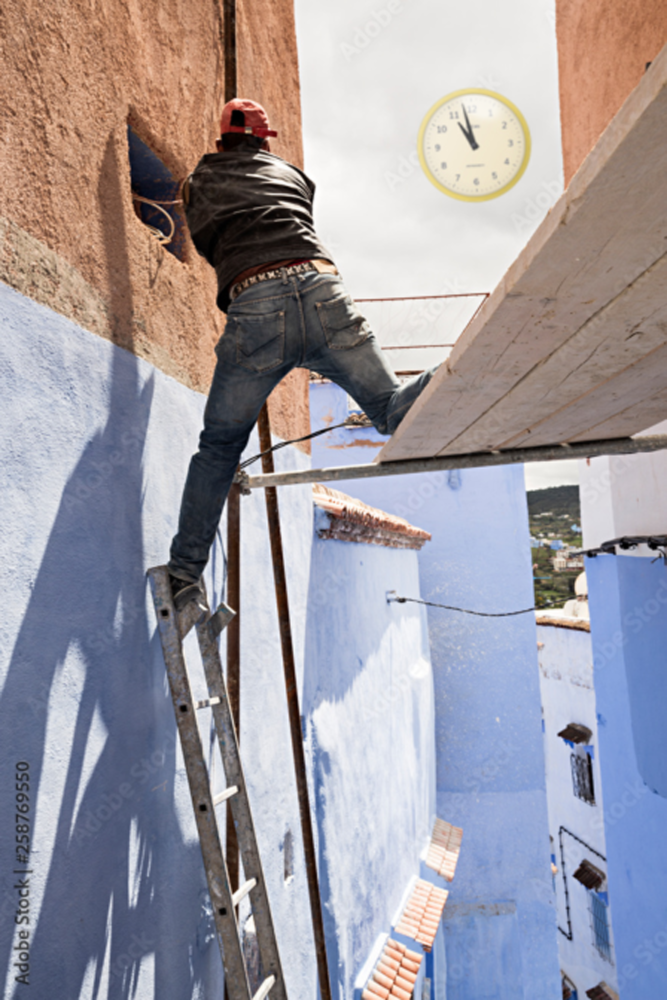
10h58
